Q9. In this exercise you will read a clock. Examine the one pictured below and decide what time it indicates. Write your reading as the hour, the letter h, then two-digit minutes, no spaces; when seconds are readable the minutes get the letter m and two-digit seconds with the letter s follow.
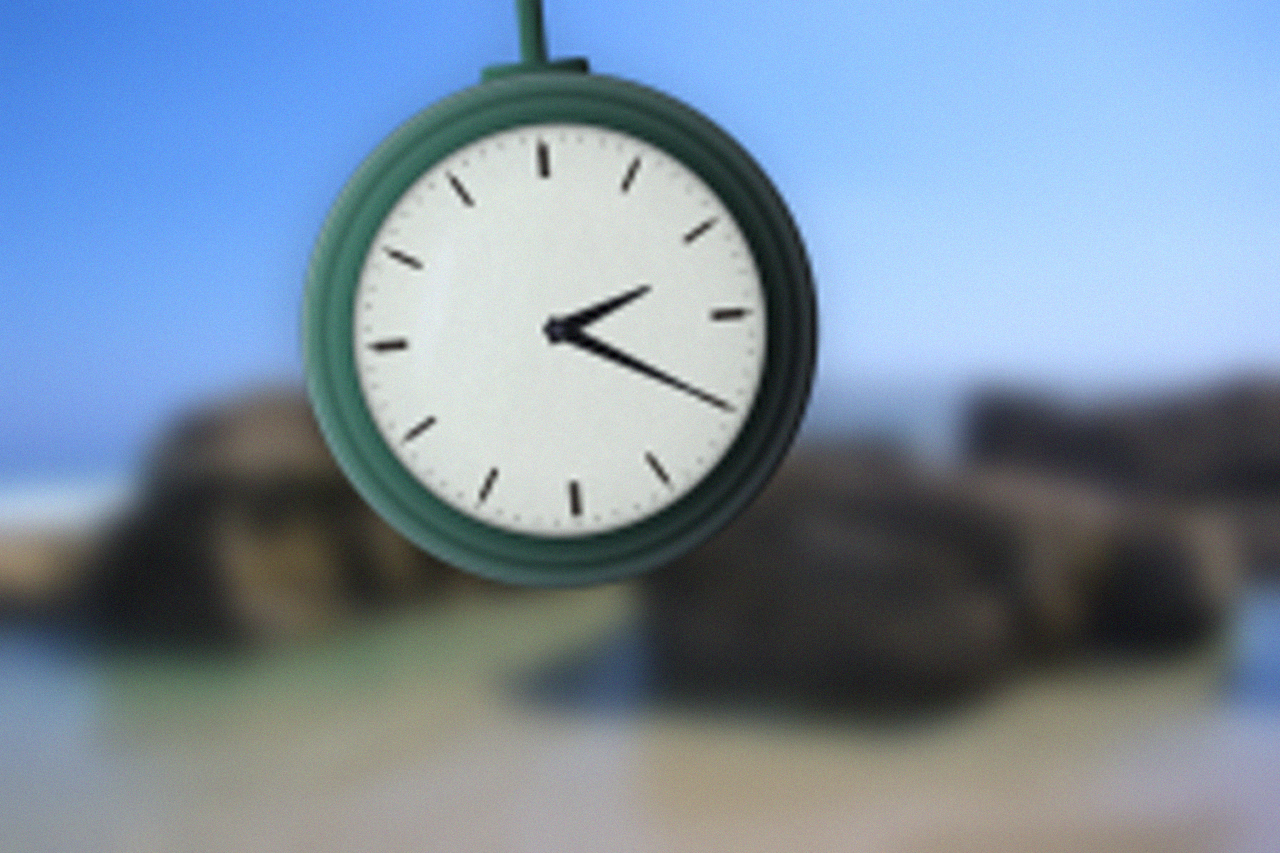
2h20
